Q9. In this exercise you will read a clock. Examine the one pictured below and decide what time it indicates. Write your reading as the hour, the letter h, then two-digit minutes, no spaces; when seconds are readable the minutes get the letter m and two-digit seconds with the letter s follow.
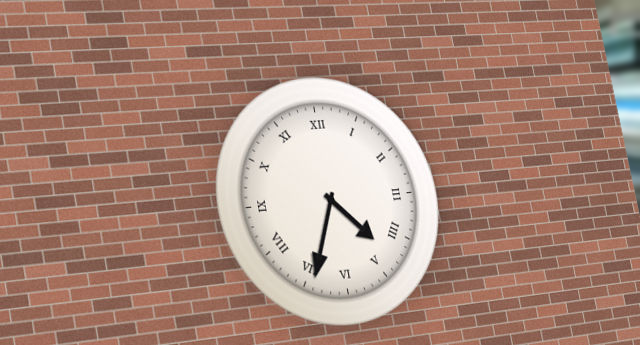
4h34
